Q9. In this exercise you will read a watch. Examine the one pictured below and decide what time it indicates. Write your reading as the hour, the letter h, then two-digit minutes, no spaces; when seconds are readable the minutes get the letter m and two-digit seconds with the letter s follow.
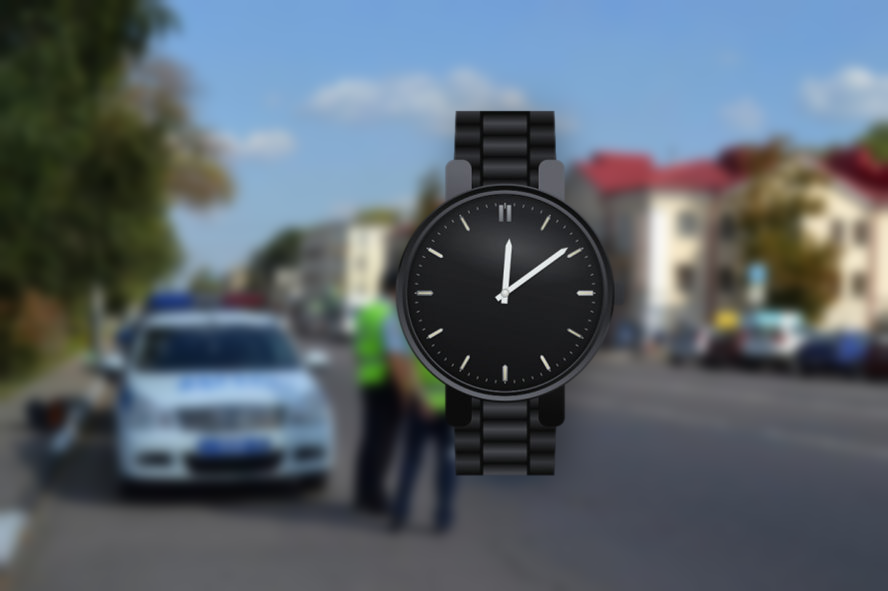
12h09
